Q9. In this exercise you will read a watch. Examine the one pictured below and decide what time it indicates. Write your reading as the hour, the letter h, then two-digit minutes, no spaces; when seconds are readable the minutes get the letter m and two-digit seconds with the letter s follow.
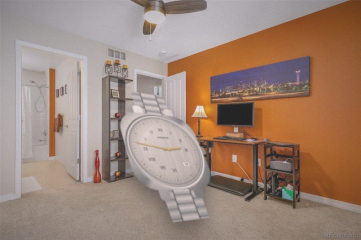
2h47
